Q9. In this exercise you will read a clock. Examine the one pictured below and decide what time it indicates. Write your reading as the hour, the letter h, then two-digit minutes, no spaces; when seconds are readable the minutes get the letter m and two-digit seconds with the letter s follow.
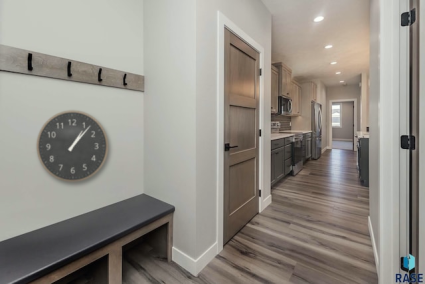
1h07
